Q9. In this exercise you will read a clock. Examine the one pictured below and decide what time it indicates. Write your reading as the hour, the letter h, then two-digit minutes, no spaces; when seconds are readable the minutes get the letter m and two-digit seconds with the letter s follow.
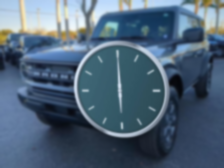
6h00
